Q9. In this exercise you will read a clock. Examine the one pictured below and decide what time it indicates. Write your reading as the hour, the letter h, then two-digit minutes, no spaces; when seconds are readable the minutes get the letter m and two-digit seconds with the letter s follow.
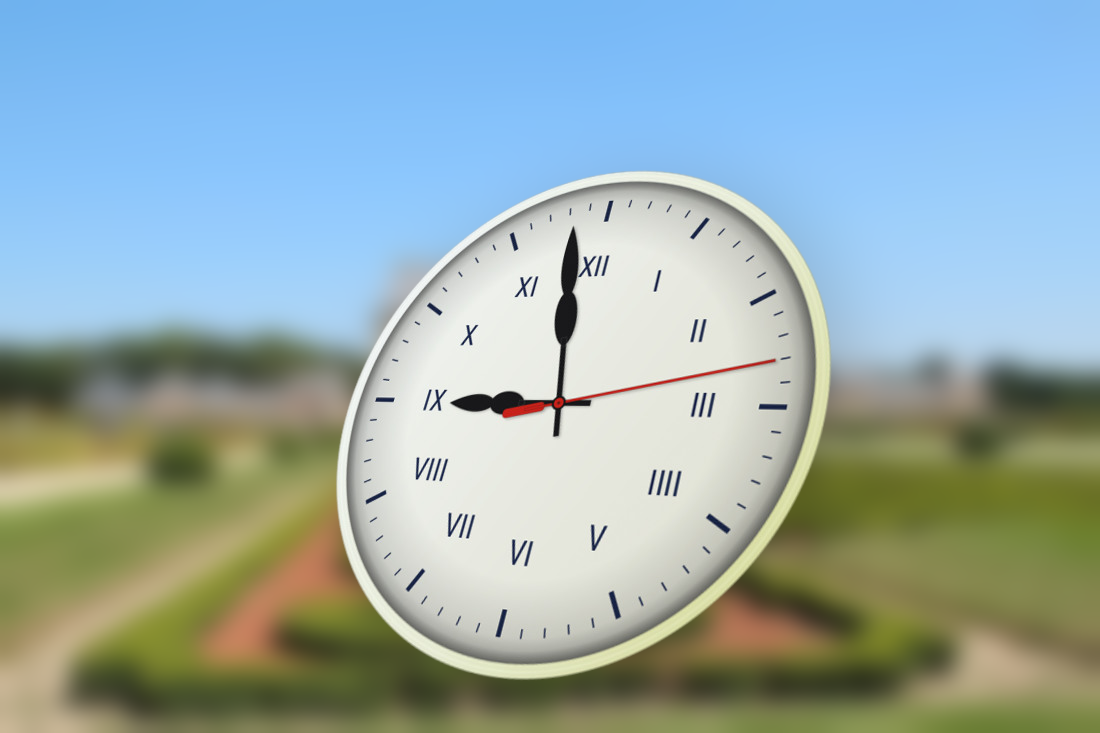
8h58m13s
